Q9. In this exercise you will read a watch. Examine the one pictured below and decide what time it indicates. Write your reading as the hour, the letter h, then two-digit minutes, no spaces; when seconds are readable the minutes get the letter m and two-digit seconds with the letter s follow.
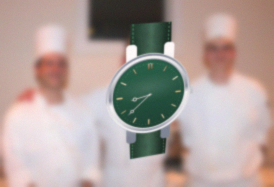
8h38
